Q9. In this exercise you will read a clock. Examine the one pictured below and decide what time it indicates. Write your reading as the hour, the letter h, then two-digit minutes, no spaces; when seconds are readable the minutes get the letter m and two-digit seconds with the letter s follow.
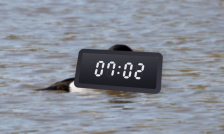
7h02
